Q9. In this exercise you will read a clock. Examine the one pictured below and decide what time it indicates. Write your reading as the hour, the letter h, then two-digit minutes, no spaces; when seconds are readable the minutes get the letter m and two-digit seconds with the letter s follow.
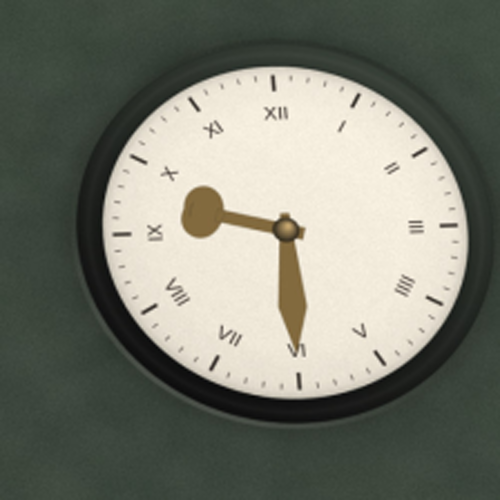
9h30
